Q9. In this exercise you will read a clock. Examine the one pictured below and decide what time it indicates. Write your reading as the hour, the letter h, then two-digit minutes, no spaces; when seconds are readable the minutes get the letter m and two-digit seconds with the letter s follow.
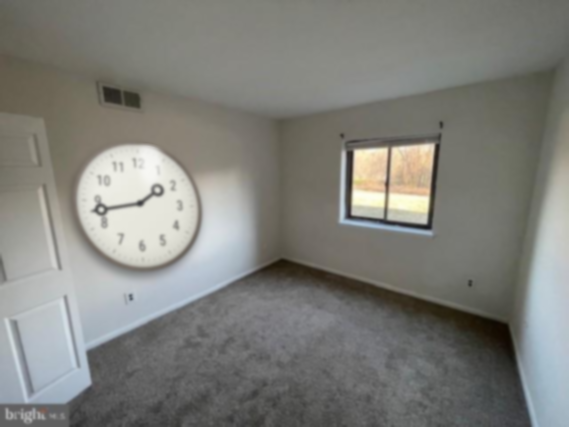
1h43
